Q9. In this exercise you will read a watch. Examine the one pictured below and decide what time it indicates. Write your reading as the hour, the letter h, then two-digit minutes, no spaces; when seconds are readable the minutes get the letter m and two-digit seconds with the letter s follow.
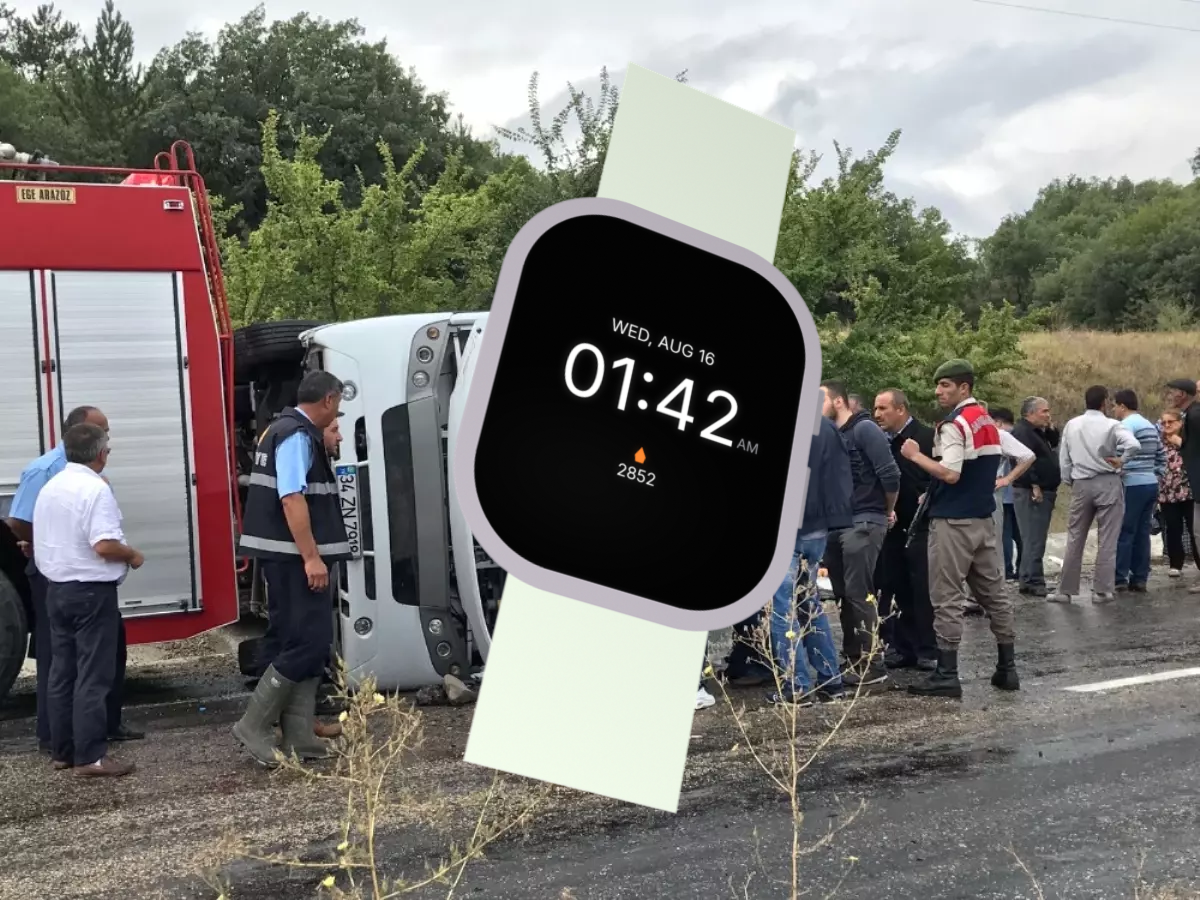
1h42
